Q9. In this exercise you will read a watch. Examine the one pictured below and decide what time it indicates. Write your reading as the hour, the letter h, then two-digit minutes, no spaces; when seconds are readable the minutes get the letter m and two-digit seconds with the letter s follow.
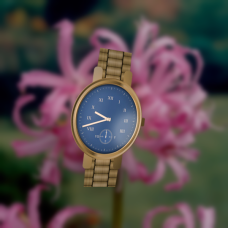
9h42
